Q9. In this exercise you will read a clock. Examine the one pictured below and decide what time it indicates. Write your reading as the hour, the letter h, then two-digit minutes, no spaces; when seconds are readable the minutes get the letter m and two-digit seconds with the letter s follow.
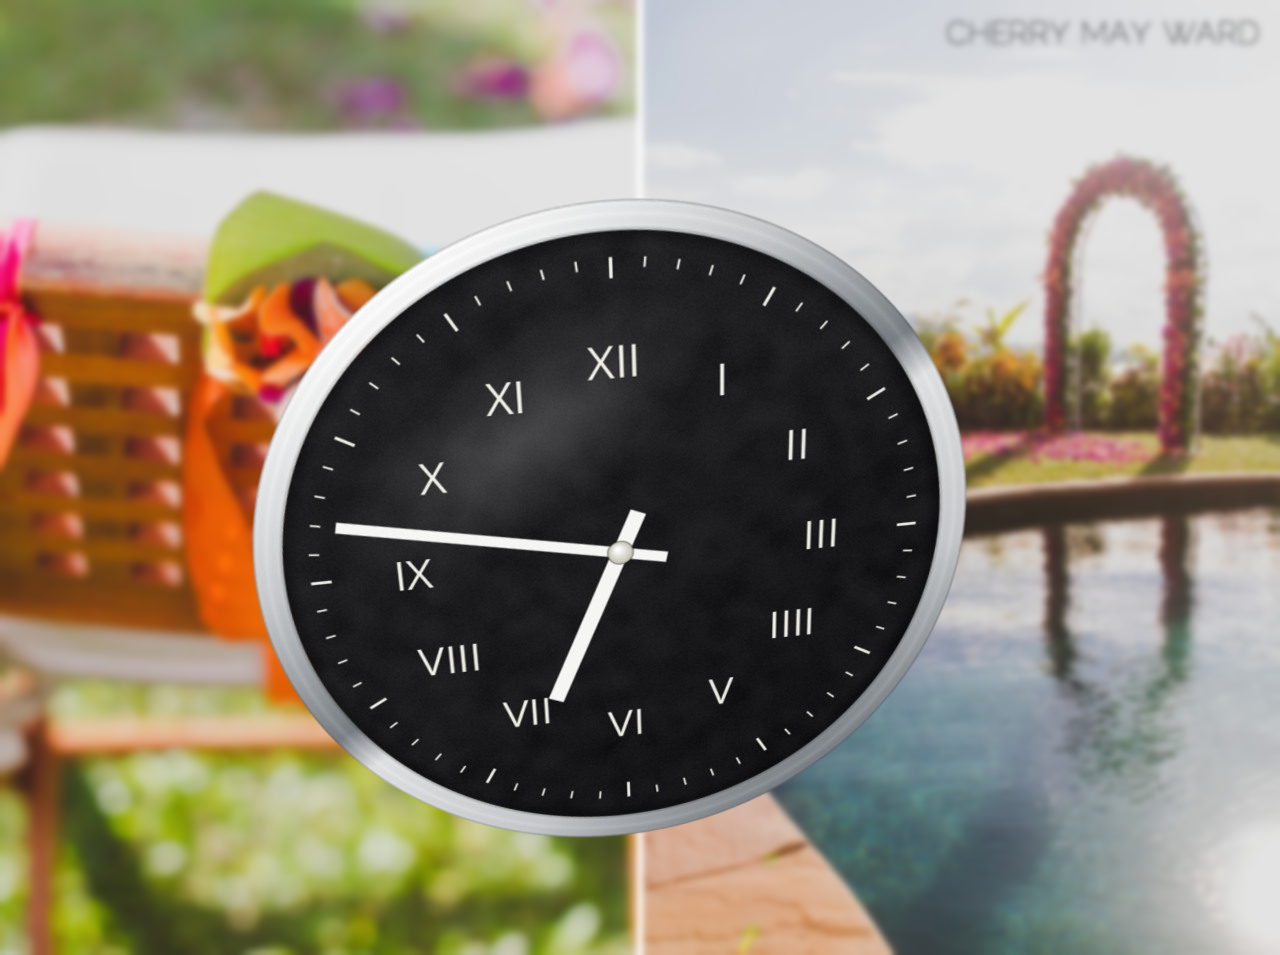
6h47
